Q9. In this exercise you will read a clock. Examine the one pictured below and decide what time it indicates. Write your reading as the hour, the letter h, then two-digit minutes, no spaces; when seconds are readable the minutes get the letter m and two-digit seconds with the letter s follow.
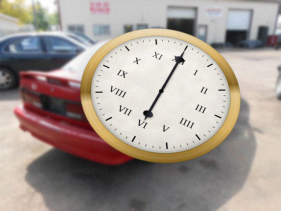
6h00
